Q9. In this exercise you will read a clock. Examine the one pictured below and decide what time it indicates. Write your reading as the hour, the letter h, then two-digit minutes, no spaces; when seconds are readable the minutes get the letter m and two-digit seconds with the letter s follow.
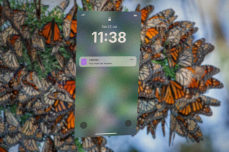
11h38
